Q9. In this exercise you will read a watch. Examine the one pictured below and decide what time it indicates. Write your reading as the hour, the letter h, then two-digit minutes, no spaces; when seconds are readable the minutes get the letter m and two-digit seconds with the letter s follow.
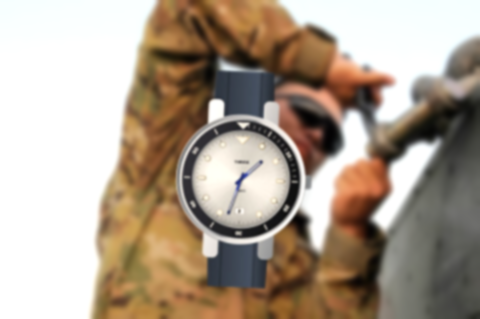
1h33
